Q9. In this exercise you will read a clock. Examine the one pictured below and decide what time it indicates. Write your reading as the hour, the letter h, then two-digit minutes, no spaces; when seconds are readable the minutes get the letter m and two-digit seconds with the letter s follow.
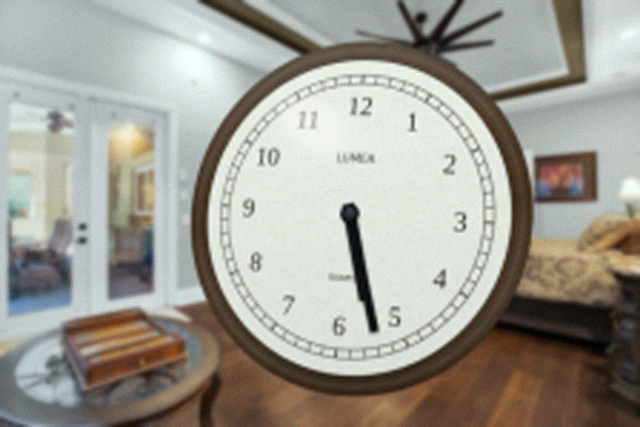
5h27
